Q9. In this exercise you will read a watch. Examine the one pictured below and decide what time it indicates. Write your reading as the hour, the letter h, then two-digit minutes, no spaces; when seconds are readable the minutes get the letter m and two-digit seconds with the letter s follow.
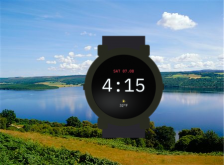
4h15
